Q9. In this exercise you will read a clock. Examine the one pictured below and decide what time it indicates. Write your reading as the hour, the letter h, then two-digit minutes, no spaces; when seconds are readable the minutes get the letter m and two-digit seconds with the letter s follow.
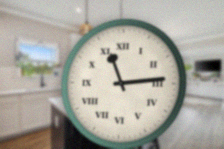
11h14
